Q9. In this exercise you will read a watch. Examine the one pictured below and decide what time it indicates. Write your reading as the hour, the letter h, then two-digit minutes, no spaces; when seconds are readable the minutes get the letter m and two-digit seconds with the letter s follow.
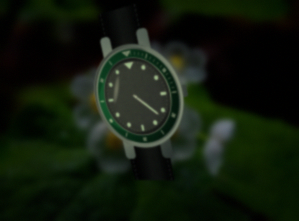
4h22
